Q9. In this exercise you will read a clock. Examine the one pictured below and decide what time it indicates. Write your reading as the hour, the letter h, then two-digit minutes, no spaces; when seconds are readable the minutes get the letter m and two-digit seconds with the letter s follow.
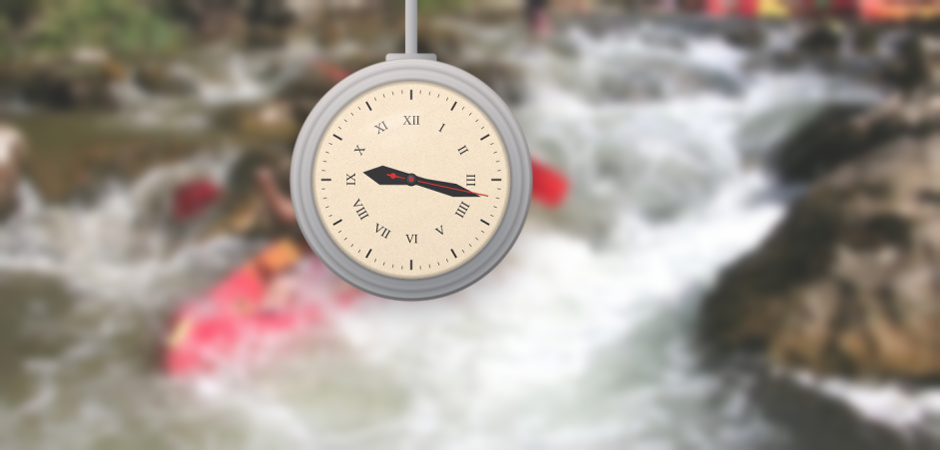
9h17m17s
